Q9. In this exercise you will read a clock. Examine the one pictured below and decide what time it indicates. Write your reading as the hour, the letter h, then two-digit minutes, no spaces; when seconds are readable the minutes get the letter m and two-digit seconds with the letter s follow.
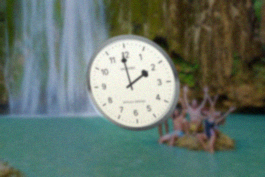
1h59
